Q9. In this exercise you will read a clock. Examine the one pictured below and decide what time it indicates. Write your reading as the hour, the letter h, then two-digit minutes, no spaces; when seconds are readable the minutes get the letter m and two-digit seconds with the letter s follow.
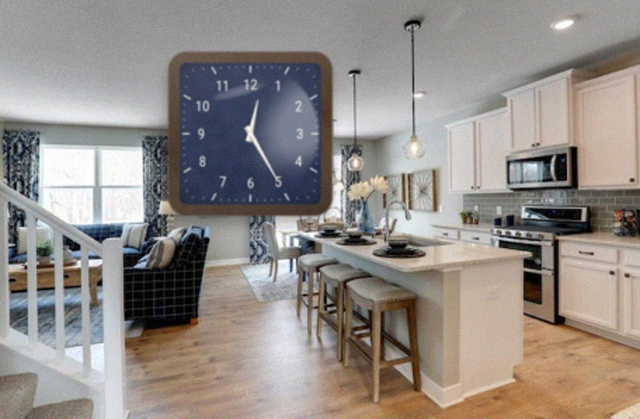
12h25
